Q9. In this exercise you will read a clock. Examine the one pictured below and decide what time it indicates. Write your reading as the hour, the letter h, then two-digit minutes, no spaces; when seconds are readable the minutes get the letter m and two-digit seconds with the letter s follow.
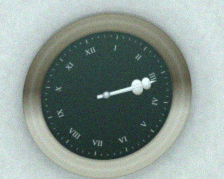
3h16
